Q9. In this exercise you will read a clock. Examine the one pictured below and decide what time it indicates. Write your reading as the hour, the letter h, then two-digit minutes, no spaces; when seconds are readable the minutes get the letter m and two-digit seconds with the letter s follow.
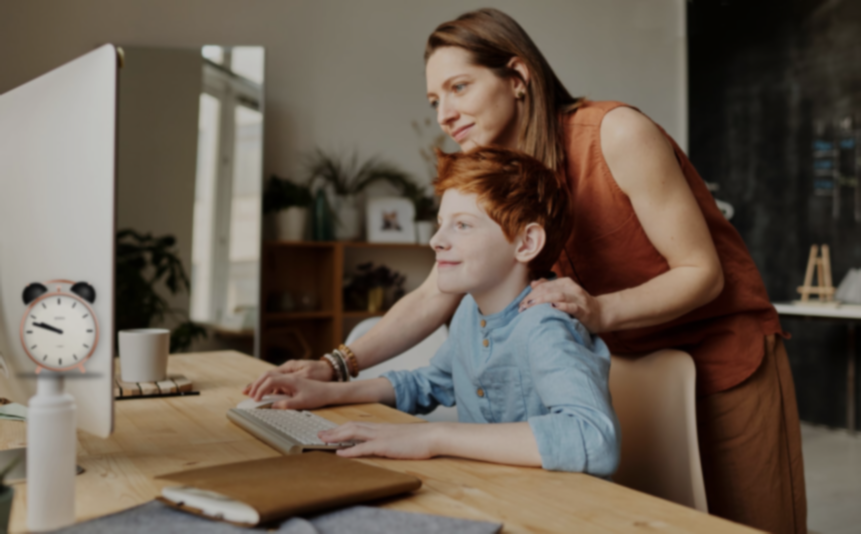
9h48
